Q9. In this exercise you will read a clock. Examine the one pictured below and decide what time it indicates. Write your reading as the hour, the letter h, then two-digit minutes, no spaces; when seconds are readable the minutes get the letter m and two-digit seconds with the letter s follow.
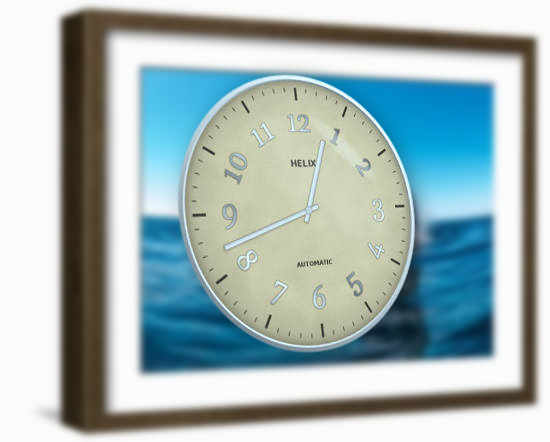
12h42
